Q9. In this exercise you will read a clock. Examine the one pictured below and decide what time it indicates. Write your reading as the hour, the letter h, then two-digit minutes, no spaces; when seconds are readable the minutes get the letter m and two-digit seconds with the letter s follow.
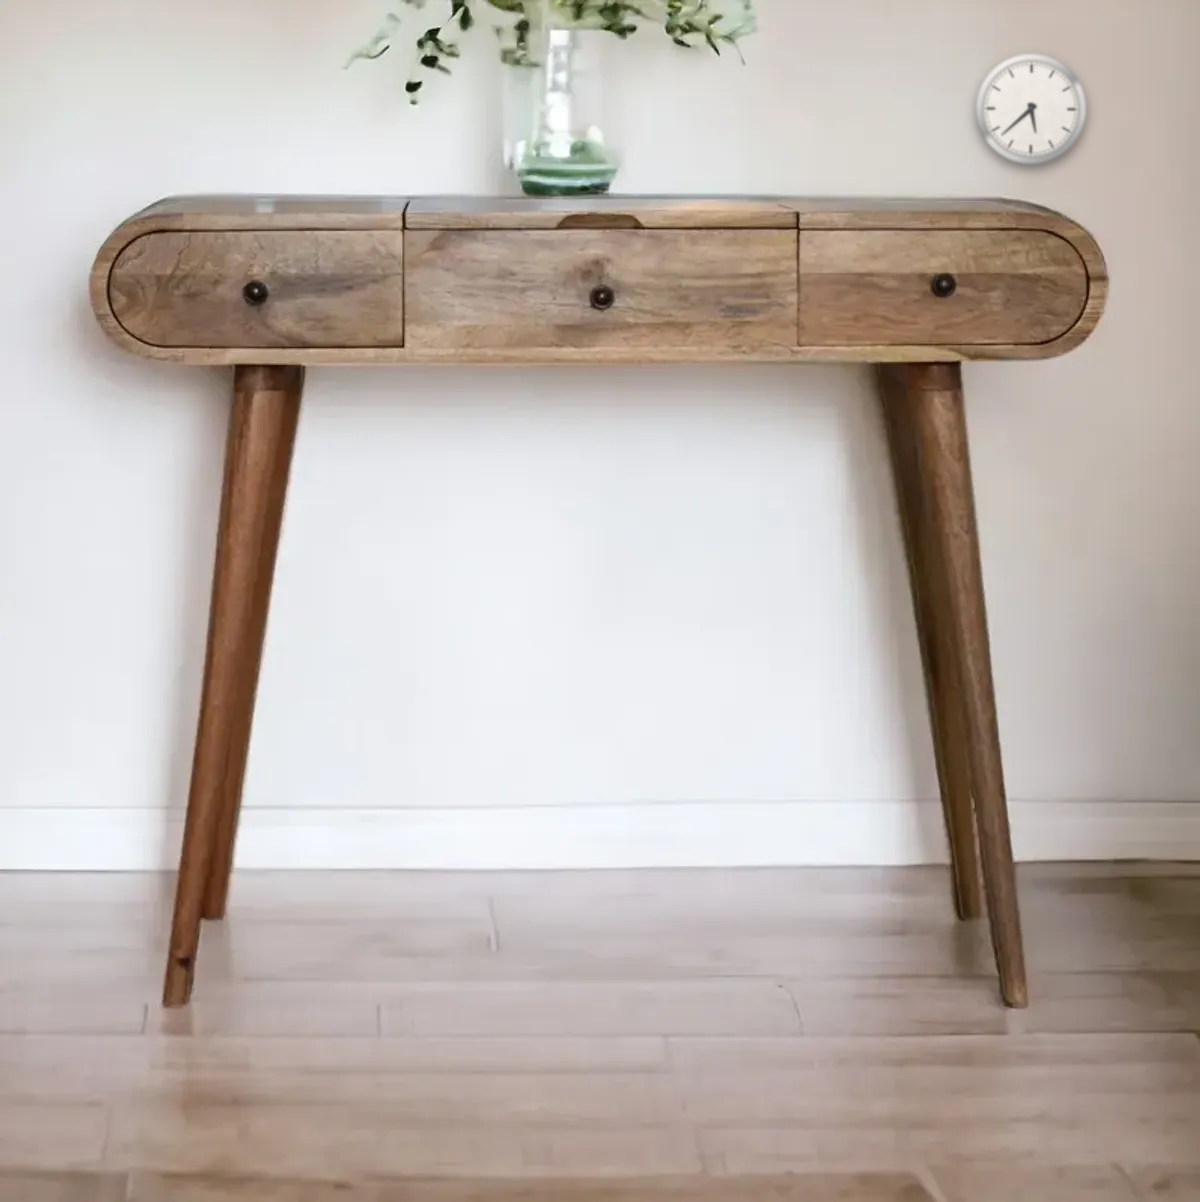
5h38
